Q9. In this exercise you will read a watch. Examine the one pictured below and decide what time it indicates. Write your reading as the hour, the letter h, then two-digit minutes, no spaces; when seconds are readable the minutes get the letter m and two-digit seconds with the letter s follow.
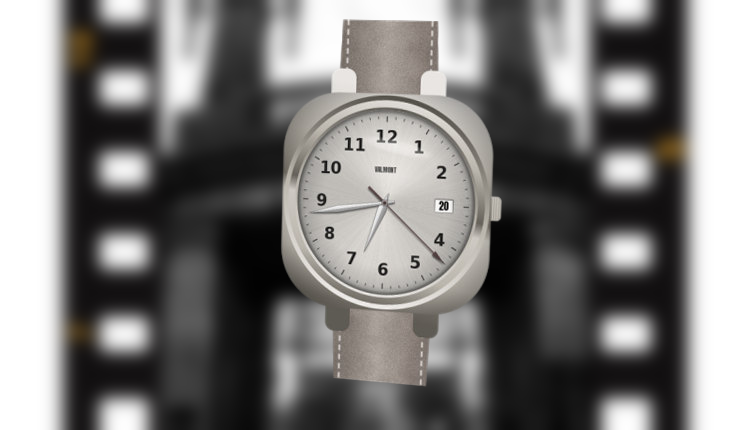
6h43m22s
